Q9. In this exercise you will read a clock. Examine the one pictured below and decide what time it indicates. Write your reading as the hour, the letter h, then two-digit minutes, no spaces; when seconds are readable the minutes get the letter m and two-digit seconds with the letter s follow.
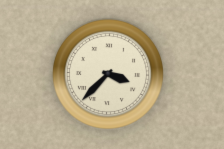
3h37
